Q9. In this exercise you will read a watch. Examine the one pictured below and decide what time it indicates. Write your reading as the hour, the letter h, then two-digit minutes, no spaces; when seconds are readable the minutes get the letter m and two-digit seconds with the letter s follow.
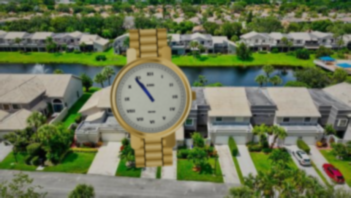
10h54
